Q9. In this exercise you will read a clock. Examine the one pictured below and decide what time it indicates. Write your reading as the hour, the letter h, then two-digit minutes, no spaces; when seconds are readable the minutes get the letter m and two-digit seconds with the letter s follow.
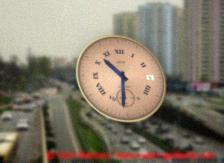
10h31
